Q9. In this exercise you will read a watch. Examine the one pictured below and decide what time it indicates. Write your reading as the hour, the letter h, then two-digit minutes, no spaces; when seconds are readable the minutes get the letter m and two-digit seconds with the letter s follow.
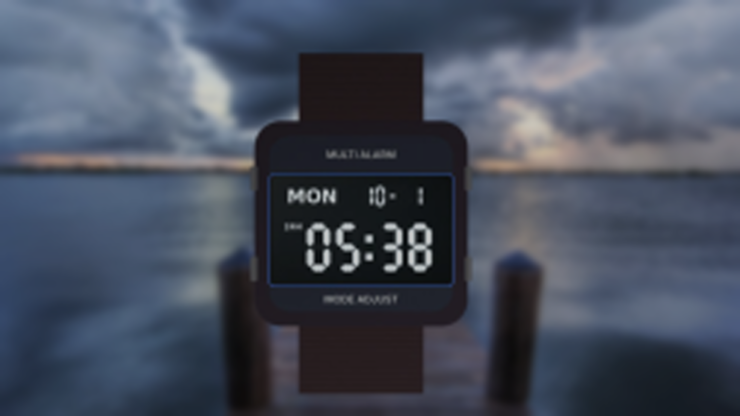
5h38
